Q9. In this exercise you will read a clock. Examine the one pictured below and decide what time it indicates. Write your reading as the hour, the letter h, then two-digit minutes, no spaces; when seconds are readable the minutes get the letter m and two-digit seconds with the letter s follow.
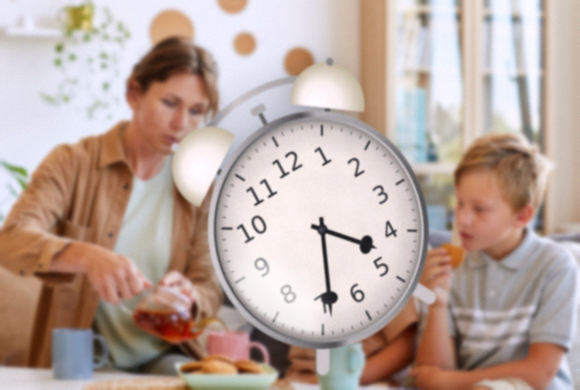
4h34
